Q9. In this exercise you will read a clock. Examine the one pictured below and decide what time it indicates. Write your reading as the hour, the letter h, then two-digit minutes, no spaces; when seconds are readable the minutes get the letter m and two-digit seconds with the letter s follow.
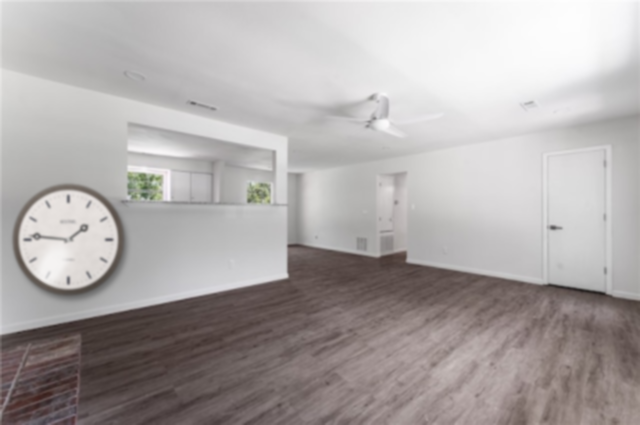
1h46
